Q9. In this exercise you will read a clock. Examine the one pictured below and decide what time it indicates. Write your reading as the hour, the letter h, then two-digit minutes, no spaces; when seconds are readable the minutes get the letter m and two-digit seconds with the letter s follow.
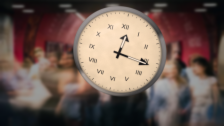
12h16
